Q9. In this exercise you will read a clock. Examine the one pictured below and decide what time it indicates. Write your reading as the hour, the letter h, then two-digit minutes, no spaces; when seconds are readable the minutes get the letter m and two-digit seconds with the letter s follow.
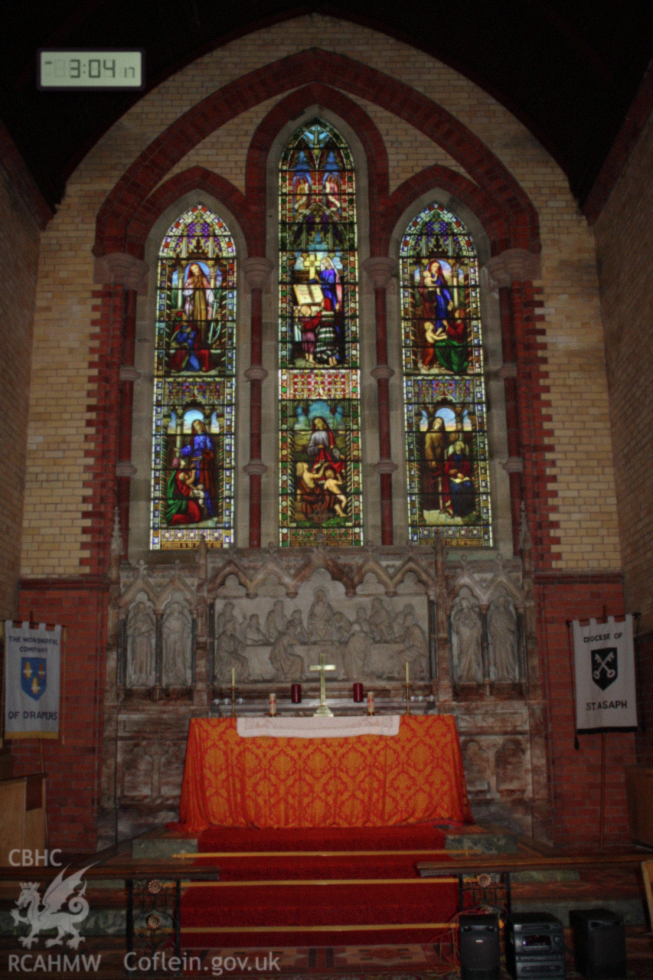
3h04
